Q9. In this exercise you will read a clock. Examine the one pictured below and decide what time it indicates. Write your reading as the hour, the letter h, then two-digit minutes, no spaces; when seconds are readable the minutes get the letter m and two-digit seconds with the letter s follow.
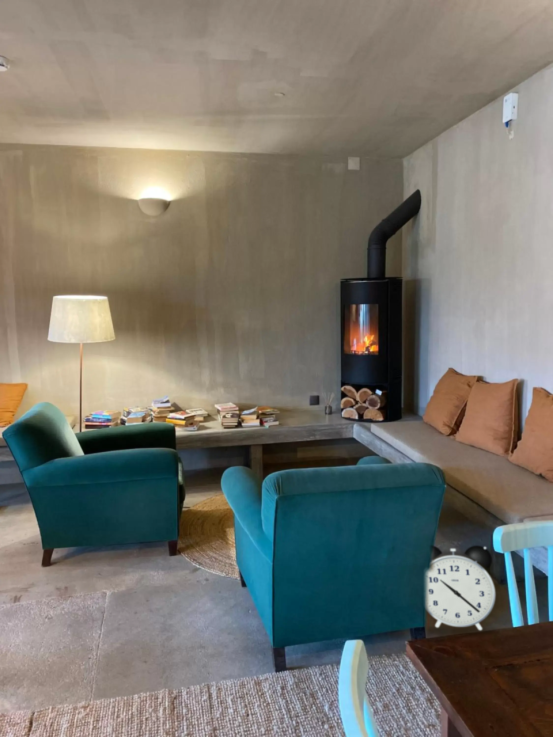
10h22
